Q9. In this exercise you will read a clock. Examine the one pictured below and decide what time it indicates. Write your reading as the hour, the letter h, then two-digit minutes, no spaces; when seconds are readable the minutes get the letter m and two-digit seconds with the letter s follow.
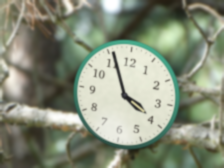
3h56
